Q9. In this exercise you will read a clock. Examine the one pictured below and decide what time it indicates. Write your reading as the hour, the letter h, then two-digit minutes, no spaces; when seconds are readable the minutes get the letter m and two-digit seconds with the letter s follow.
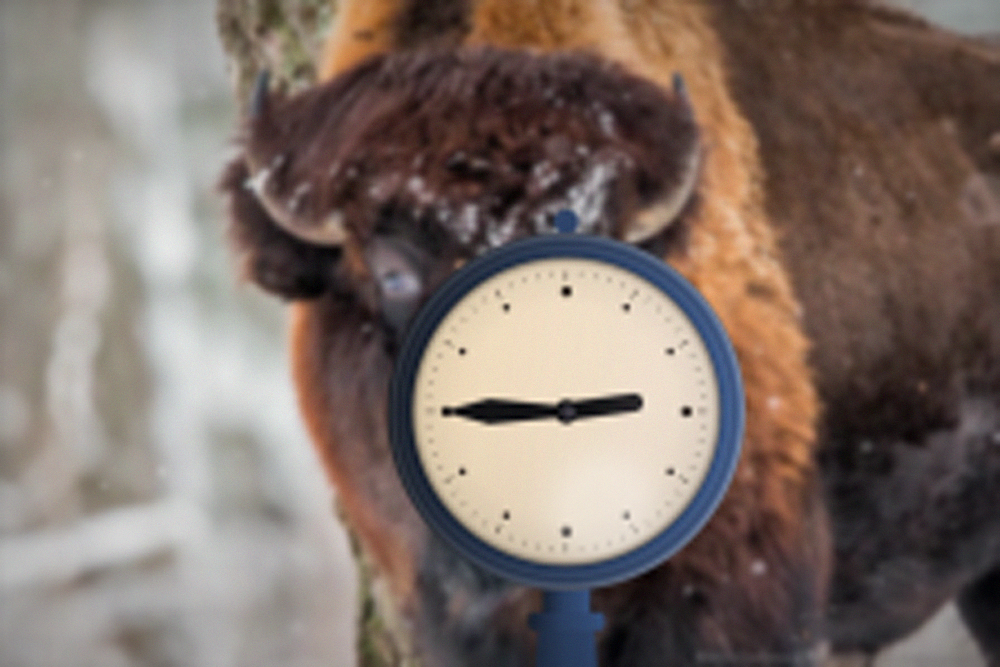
2h45
